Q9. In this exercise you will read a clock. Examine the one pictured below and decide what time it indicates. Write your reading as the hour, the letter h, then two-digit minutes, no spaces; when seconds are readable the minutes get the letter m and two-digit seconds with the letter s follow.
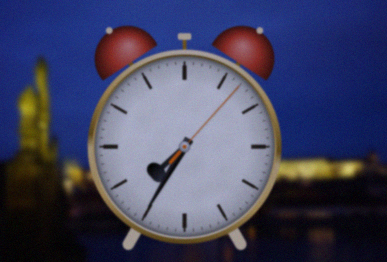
7h35m07s
